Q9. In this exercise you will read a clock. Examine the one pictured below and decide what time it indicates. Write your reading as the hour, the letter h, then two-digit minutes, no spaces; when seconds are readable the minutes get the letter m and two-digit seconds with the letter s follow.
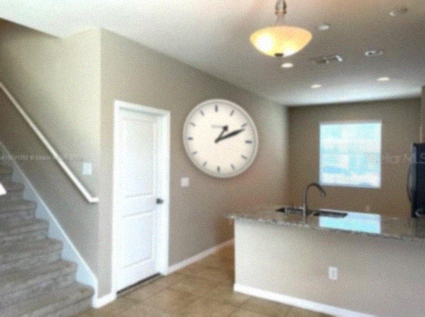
1h11
